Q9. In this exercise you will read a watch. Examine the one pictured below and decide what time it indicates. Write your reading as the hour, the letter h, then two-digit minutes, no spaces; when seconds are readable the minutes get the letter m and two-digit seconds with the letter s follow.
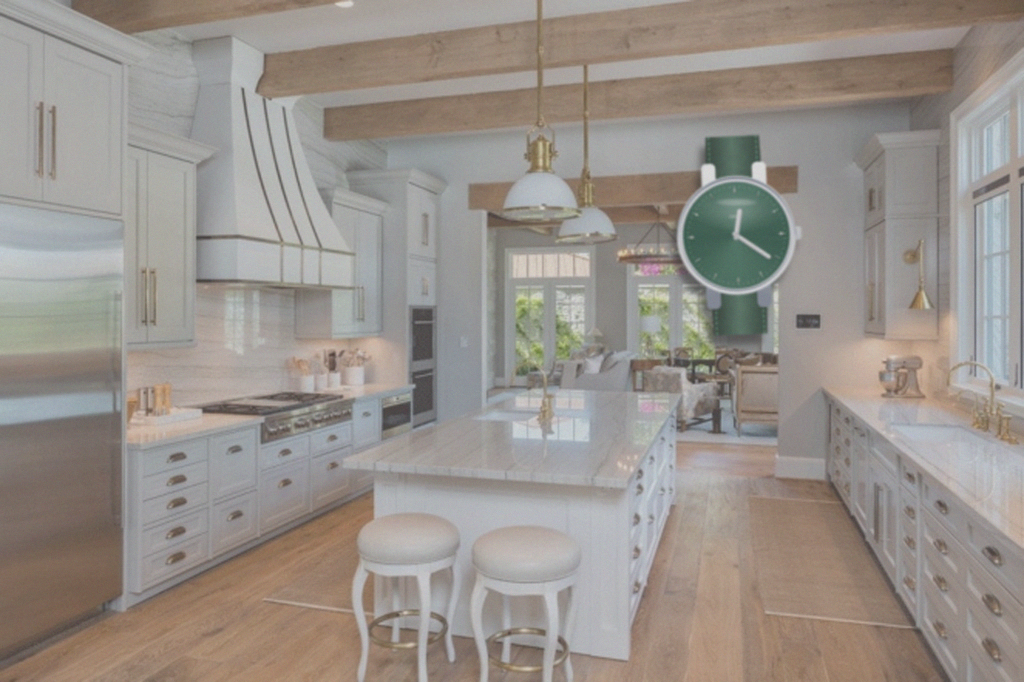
12h21
